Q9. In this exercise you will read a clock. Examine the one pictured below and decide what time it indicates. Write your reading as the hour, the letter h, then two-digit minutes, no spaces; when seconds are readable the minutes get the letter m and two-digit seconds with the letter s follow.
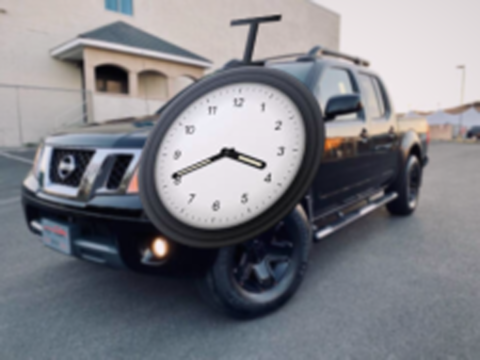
3h41
